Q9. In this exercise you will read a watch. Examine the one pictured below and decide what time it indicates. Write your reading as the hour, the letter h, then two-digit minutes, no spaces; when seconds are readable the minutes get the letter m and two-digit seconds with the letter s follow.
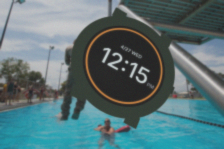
12h15
